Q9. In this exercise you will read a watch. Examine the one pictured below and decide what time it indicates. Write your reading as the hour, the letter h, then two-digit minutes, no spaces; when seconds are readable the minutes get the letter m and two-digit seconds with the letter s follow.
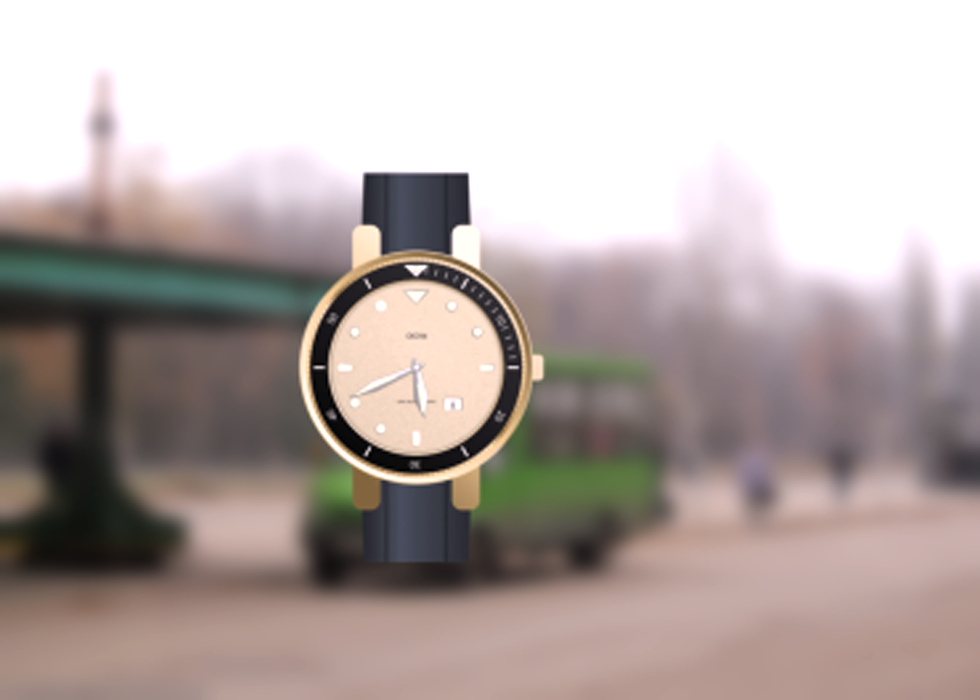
5h41
